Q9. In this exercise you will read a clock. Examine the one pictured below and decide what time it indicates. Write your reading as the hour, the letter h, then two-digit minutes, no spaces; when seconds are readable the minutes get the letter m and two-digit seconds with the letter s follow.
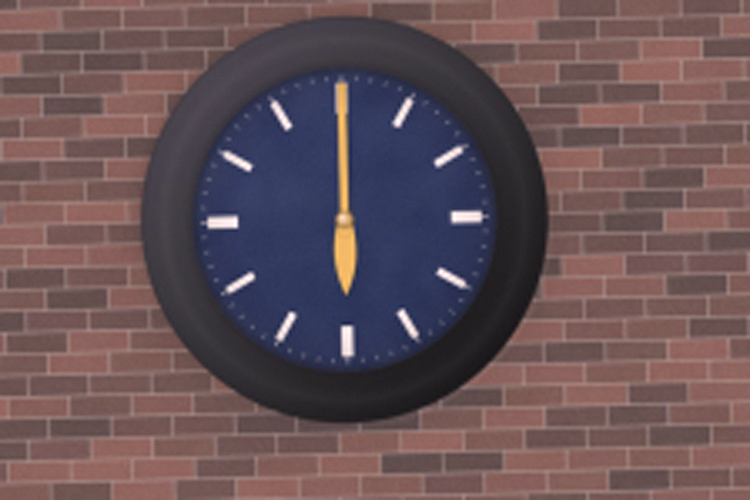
6h00
